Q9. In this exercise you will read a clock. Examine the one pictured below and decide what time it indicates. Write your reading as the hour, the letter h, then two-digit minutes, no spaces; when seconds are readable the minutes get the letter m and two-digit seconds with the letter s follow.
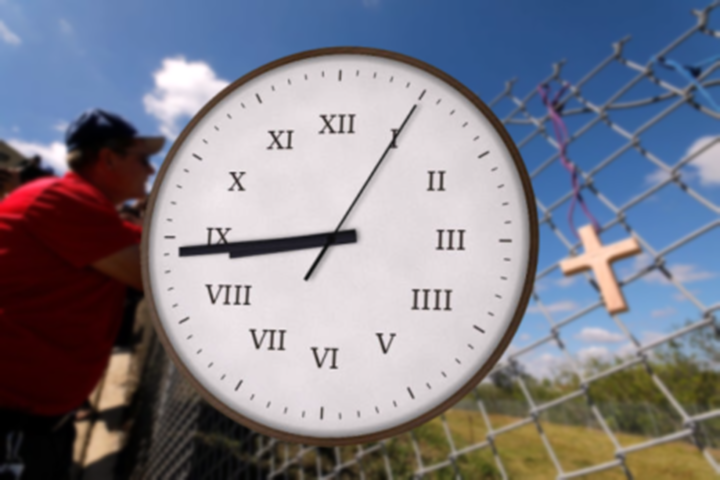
8h44m05s
